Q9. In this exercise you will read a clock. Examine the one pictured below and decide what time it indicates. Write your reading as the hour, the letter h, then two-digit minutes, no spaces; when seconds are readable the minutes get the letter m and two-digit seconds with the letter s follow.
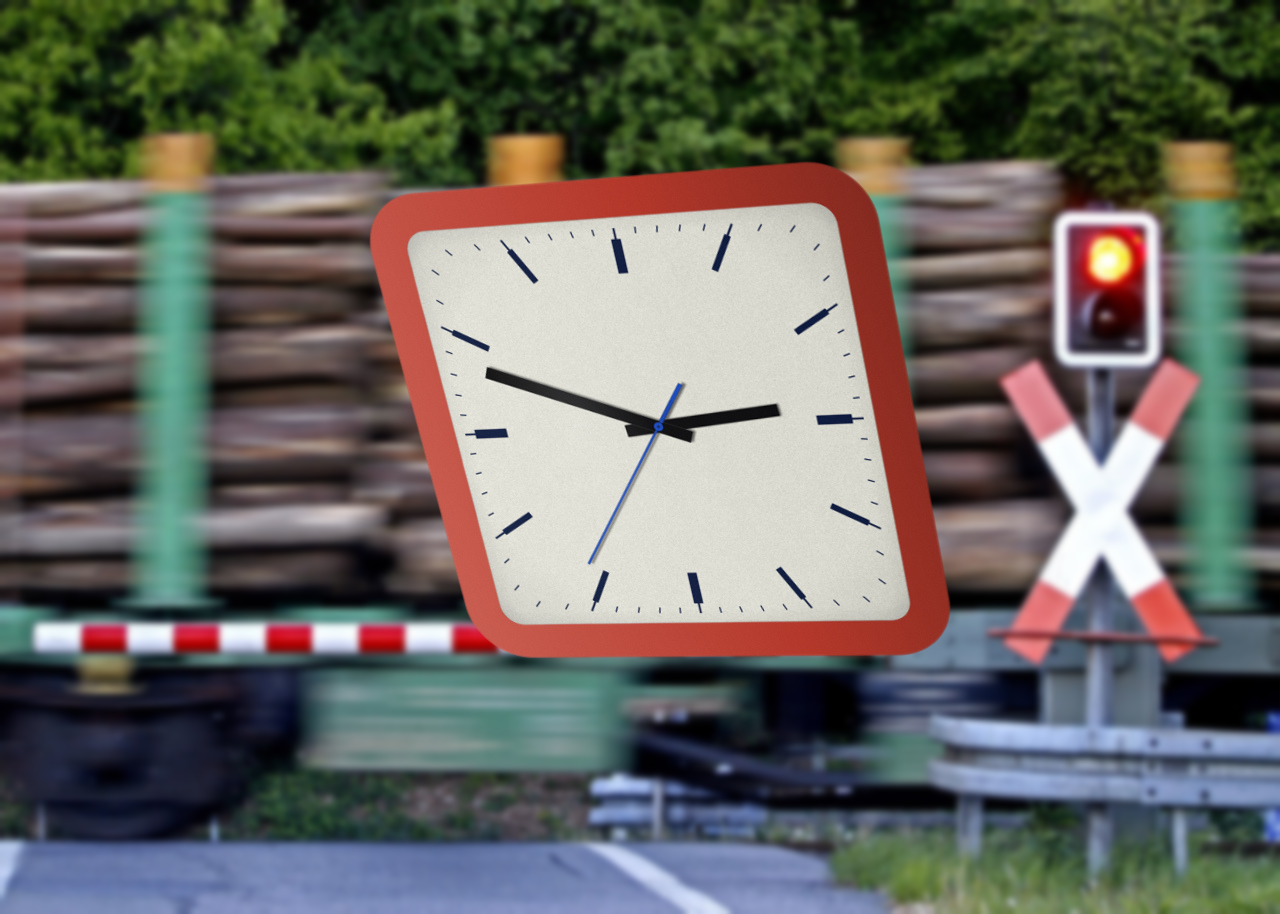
2h48m36s
